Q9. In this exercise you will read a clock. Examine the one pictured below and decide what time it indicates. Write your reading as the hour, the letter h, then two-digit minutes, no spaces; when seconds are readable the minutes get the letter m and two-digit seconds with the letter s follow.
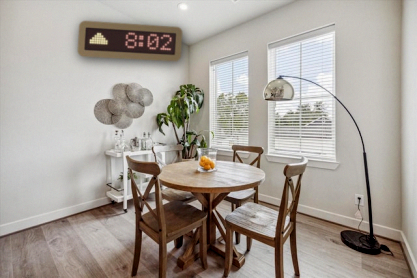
8h02
